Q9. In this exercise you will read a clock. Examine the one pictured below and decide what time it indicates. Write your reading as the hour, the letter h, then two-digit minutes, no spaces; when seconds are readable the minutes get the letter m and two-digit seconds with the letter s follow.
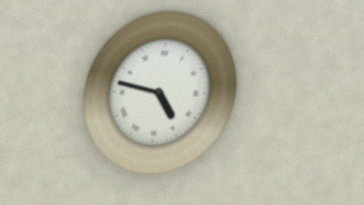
4h47
